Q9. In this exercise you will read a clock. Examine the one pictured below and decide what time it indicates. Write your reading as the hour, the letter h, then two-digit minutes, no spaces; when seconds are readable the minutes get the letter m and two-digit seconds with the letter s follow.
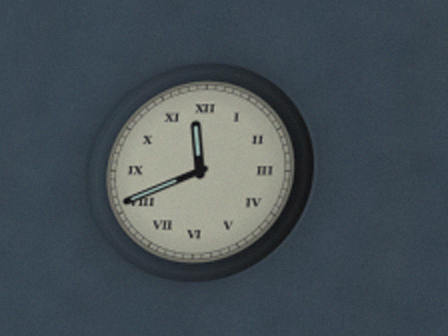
11h41
